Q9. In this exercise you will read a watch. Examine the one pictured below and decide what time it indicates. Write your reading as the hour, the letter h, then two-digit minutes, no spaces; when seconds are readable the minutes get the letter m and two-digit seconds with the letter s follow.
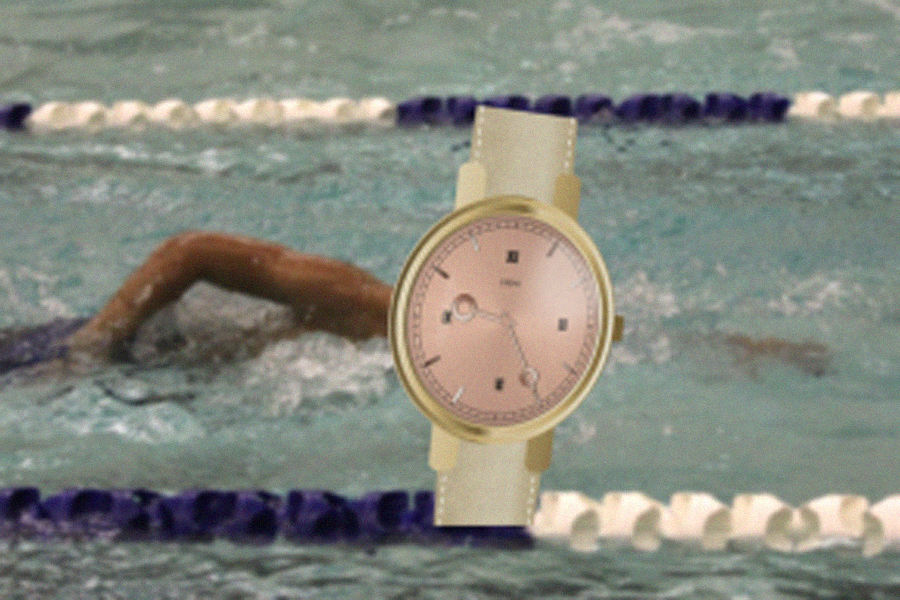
9h25
